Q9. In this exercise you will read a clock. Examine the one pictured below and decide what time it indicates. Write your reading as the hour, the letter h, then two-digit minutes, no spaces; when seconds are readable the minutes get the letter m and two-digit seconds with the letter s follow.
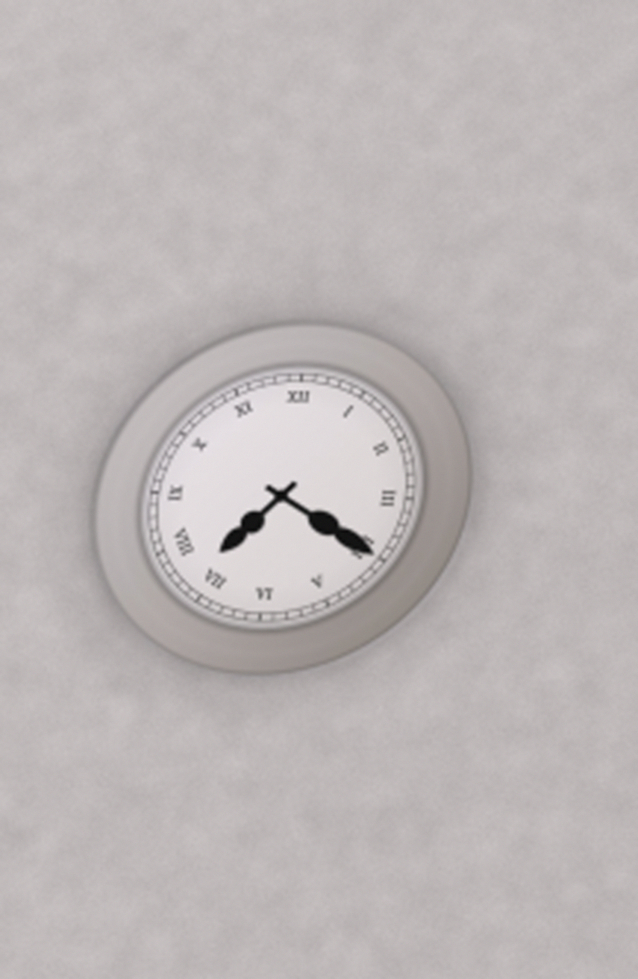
7h20
